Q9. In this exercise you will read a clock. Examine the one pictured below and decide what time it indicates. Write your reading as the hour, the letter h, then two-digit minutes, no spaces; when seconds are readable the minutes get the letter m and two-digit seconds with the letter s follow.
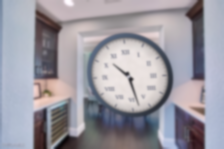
10h28
